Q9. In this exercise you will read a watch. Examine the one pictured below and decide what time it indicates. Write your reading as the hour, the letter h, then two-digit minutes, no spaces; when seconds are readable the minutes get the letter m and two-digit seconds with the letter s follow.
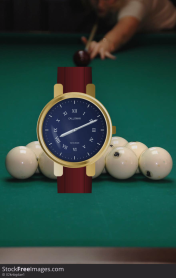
8h11
